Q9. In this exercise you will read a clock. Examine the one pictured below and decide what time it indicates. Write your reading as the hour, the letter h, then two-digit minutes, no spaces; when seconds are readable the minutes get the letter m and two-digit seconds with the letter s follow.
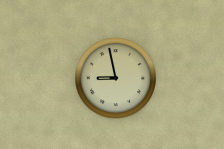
8h58
